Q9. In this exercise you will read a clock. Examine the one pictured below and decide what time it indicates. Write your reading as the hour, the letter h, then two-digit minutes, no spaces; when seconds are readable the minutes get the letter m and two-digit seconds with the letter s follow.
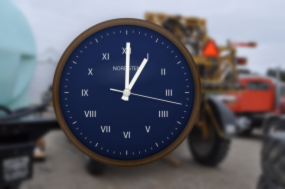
1h00m17s
